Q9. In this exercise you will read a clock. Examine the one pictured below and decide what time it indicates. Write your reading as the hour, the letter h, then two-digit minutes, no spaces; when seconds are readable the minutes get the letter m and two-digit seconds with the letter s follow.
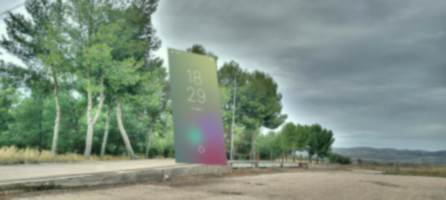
18h29
